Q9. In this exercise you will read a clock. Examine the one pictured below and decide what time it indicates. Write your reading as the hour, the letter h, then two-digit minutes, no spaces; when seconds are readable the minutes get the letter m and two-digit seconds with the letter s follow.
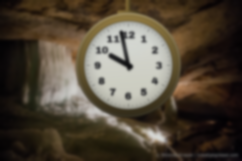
9h58
